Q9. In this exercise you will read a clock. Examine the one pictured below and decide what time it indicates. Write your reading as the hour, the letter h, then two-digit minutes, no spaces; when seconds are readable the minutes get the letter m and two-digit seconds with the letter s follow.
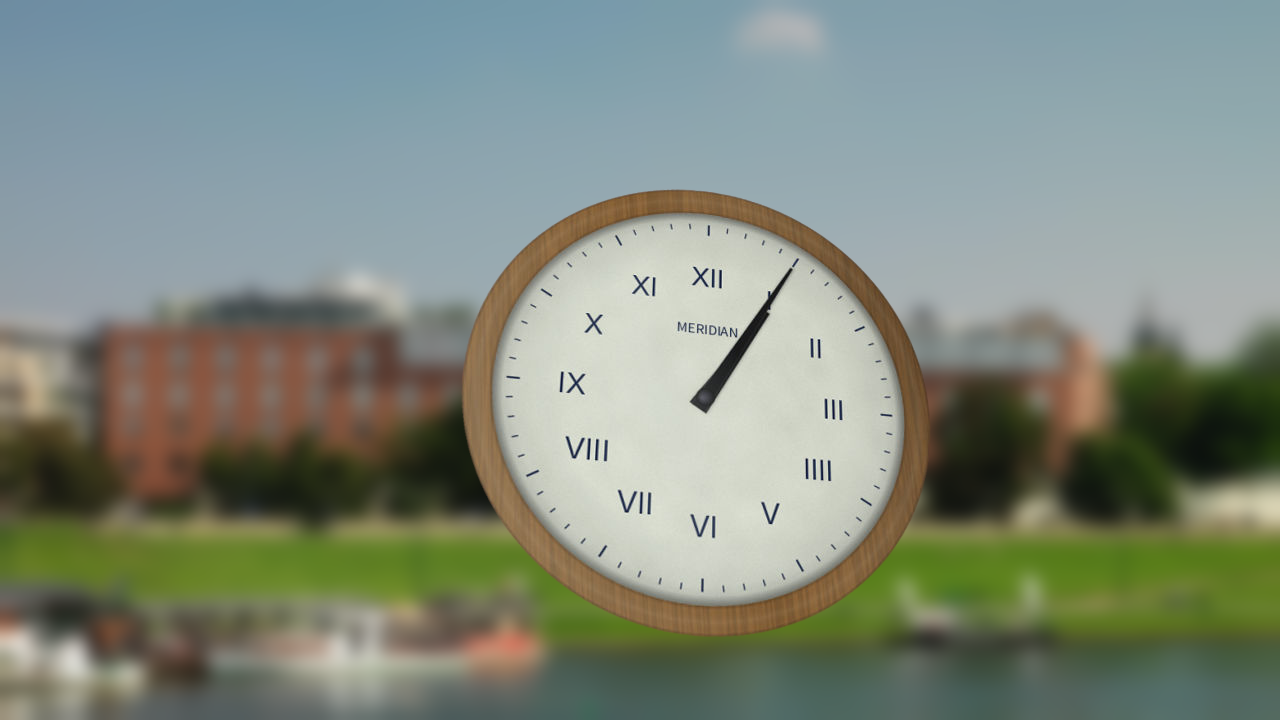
1h05
